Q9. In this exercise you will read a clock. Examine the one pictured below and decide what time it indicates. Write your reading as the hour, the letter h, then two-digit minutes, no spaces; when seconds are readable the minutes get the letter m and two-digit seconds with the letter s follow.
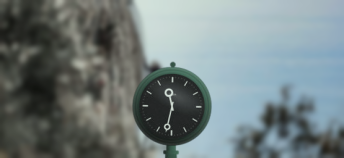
11h32
